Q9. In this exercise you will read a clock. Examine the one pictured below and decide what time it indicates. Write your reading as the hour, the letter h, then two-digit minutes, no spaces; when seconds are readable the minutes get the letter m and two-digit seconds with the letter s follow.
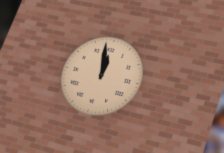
11h58
